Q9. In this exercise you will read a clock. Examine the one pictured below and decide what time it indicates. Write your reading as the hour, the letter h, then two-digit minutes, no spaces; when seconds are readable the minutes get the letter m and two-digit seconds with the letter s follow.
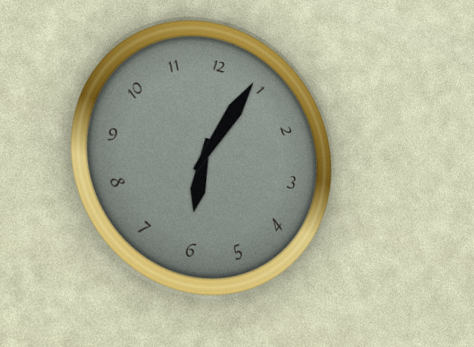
6h04
